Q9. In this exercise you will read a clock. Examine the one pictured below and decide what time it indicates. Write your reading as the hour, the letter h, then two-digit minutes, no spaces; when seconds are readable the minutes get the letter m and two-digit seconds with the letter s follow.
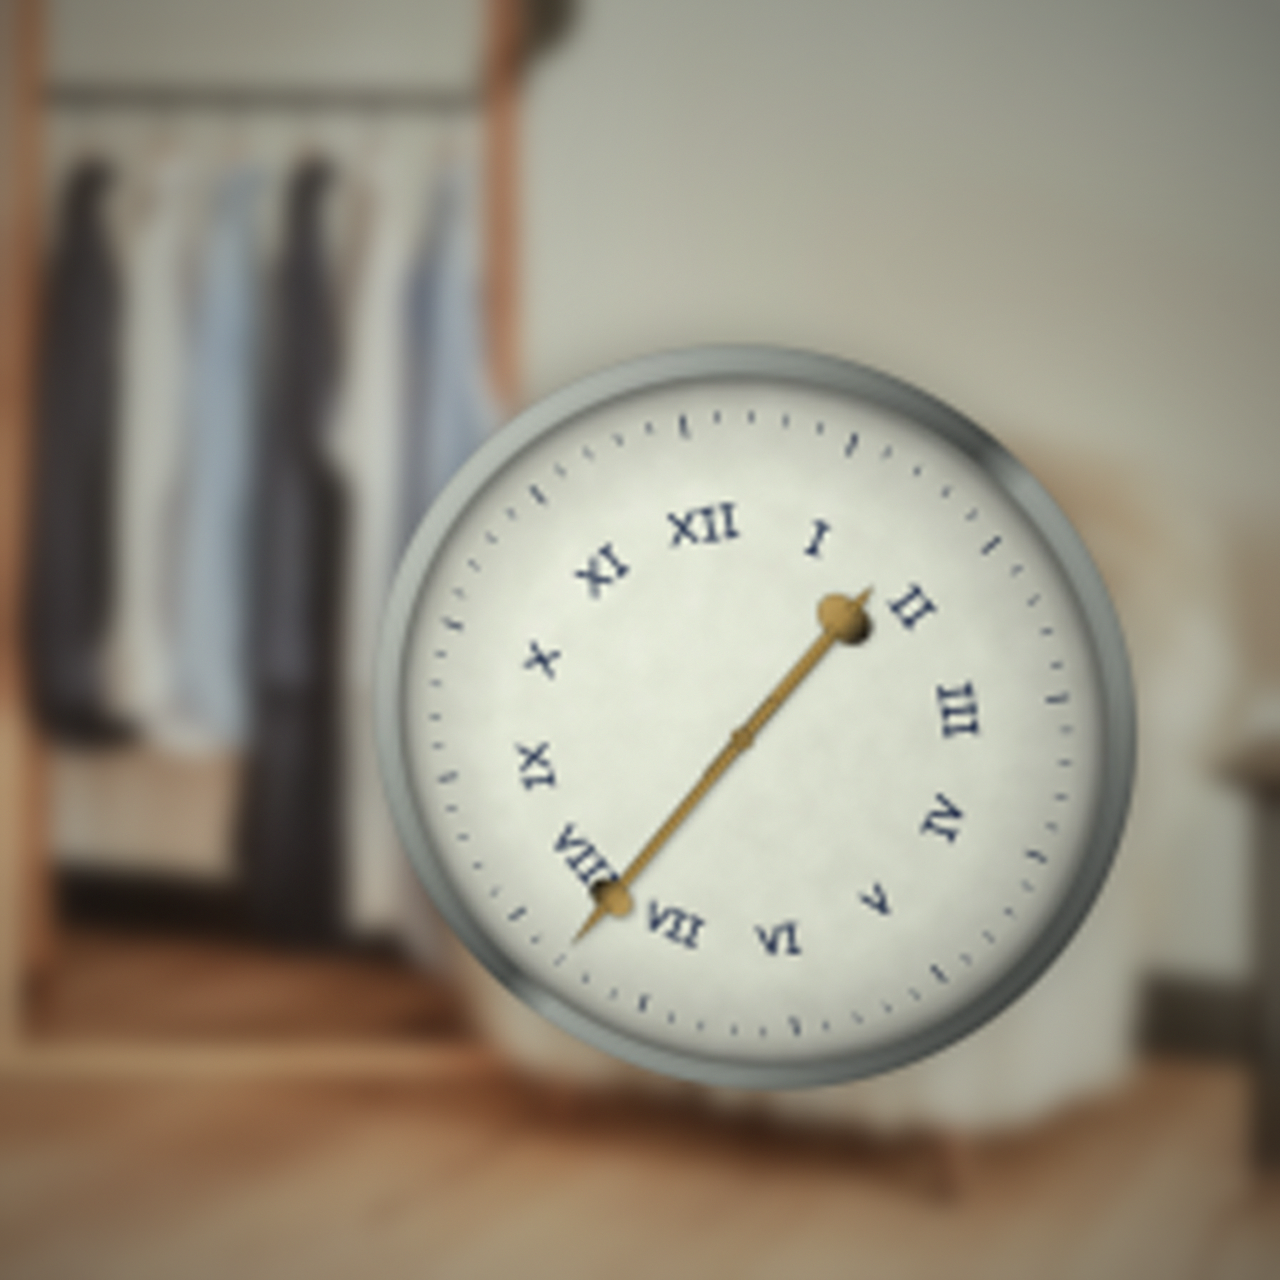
1h38
